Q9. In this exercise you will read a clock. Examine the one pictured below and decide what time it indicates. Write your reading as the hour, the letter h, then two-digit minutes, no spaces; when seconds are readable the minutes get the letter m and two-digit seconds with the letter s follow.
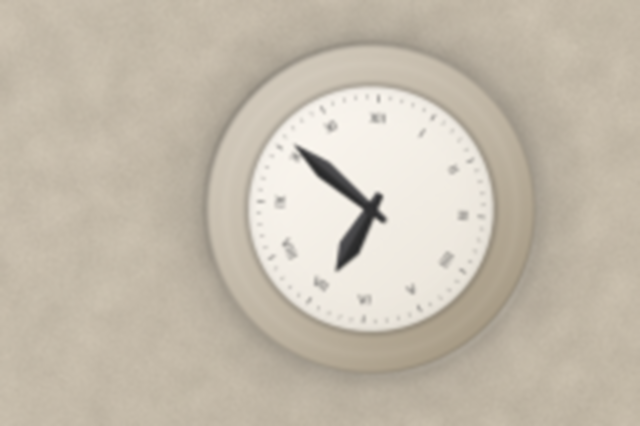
6h51
